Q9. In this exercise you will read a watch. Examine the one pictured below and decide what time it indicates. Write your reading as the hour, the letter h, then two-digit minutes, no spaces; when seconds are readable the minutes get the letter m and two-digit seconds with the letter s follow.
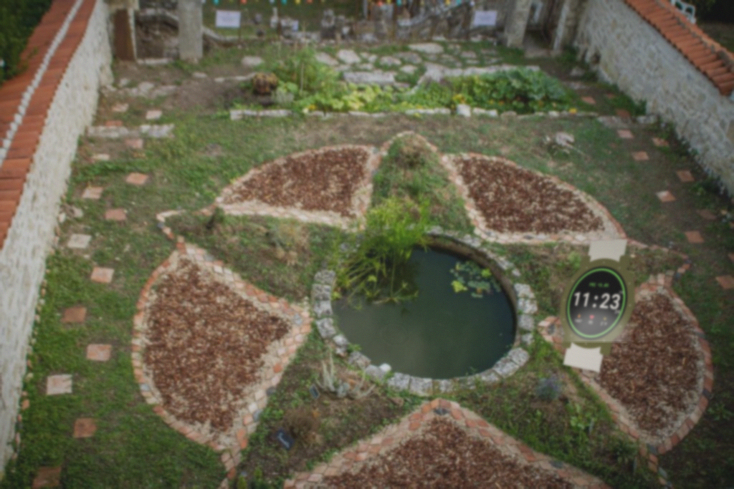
11h23
